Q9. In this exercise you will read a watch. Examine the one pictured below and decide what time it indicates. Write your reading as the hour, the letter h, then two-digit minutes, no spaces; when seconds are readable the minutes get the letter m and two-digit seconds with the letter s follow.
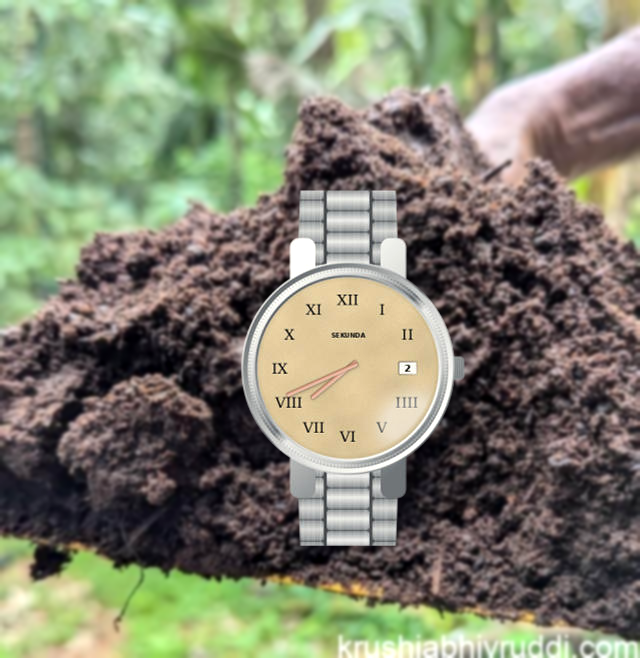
7h41
